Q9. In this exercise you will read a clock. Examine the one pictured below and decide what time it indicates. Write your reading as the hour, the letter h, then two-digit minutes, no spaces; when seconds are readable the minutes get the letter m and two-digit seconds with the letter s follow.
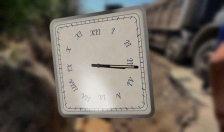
3h16
